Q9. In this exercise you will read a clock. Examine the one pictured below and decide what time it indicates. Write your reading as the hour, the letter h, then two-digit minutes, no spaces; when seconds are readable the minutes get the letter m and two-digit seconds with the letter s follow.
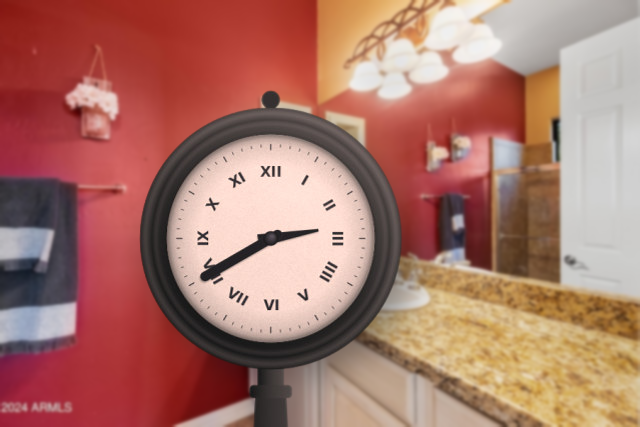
2h40
